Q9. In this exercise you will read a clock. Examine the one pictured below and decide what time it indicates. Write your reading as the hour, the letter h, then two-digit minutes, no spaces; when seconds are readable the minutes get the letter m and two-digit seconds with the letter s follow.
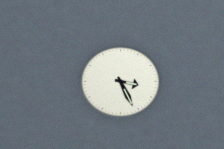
3h26
